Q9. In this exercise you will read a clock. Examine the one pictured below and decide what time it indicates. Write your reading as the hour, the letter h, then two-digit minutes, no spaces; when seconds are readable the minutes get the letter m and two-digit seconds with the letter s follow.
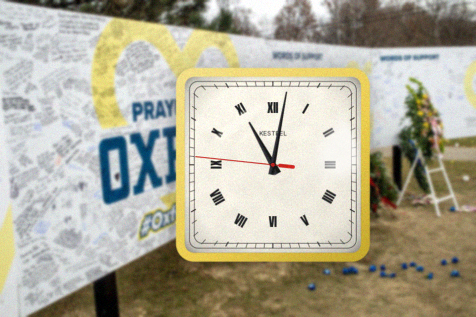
11h01m46s
